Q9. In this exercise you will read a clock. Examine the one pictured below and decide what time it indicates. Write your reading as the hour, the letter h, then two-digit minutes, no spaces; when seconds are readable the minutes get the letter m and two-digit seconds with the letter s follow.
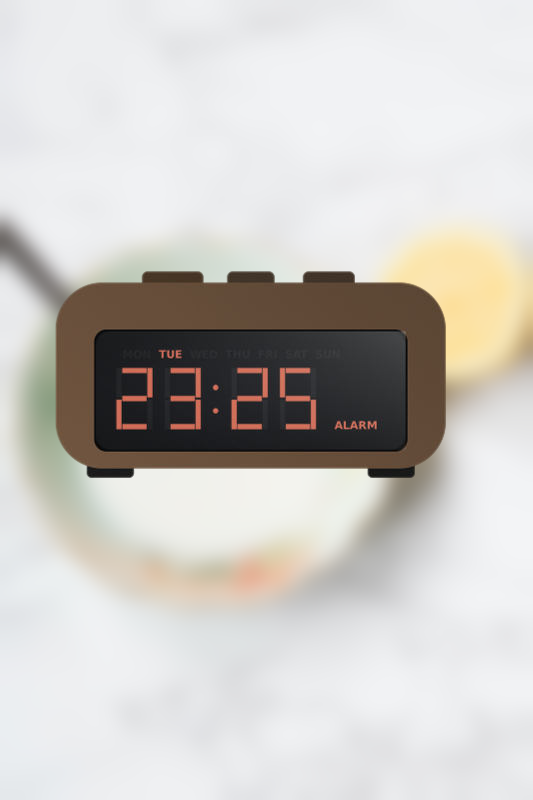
23h25
